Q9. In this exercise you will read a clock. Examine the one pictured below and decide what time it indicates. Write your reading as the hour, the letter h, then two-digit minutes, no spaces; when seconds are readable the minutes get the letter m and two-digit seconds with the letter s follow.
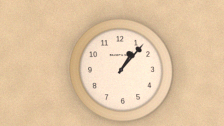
1h07
